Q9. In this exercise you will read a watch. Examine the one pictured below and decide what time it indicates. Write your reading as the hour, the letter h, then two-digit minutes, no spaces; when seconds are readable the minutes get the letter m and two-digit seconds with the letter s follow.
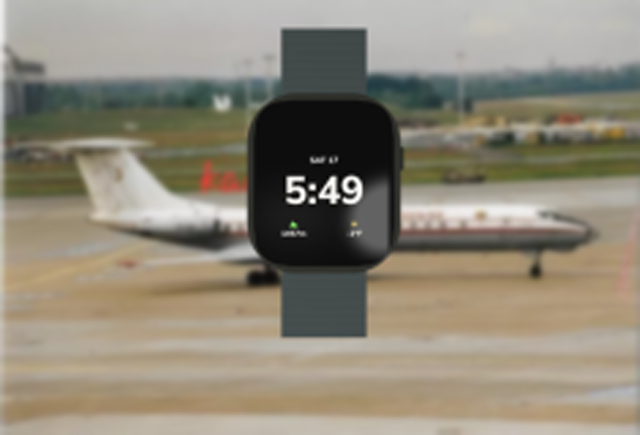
5h49
